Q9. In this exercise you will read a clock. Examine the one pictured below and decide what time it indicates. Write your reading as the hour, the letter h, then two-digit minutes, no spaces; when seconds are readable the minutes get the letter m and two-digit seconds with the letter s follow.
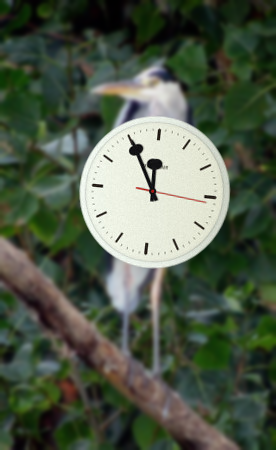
11h55m16s
